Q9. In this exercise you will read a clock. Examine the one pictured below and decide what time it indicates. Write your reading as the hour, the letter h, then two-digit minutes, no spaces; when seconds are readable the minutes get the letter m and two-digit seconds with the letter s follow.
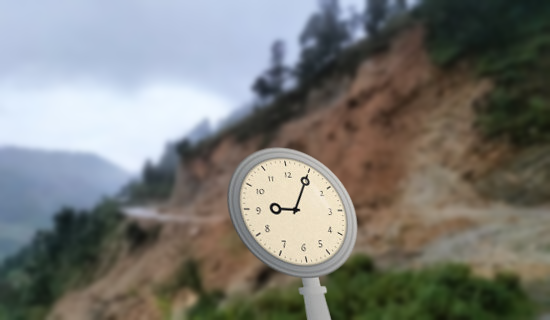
9h05
